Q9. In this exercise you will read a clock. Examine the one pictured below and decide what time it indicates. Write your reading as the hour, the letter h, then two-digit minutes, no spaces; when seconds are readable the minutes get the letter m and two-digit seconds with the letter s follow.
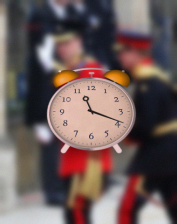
11h19
